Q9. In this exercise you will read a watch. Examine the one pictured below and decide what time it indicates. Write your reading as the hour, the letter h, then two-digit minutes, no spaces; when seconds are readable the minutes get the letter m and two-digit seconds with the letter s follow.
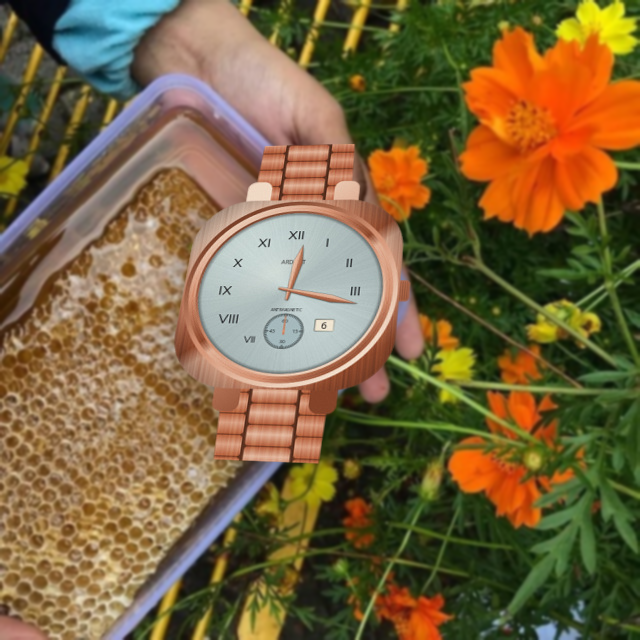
12h17
